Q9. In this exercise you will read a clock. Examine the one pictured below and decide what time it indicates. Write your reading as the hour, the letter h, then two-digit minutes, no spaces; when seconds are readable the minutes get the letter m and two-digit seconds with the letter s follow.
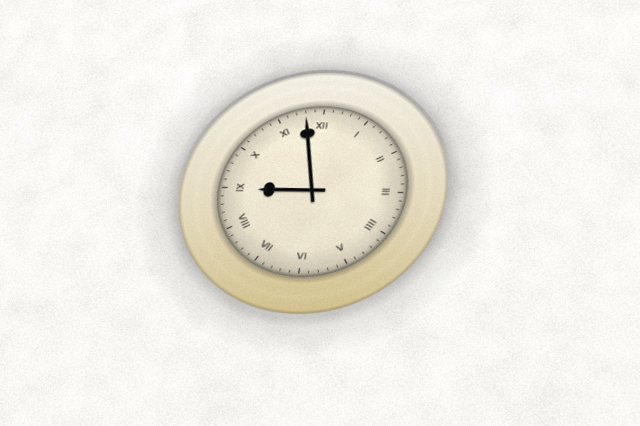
8h58
